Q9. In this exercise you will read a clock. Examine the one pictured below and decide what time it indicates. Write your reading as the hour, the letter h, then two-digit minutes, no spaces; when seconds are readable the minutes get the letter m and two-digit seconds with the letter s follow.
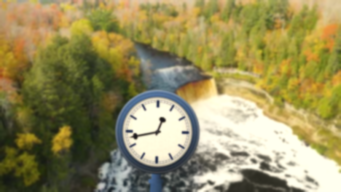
12h43
